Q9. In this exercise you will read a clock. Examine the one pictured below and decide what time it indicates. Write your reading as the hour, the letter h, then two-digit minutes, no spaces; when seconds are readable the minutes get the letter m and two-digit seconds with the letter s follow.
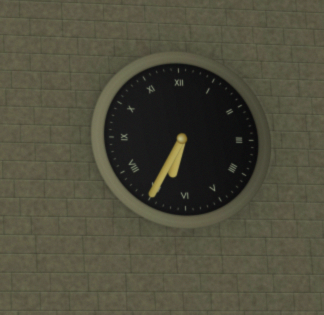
6h35
